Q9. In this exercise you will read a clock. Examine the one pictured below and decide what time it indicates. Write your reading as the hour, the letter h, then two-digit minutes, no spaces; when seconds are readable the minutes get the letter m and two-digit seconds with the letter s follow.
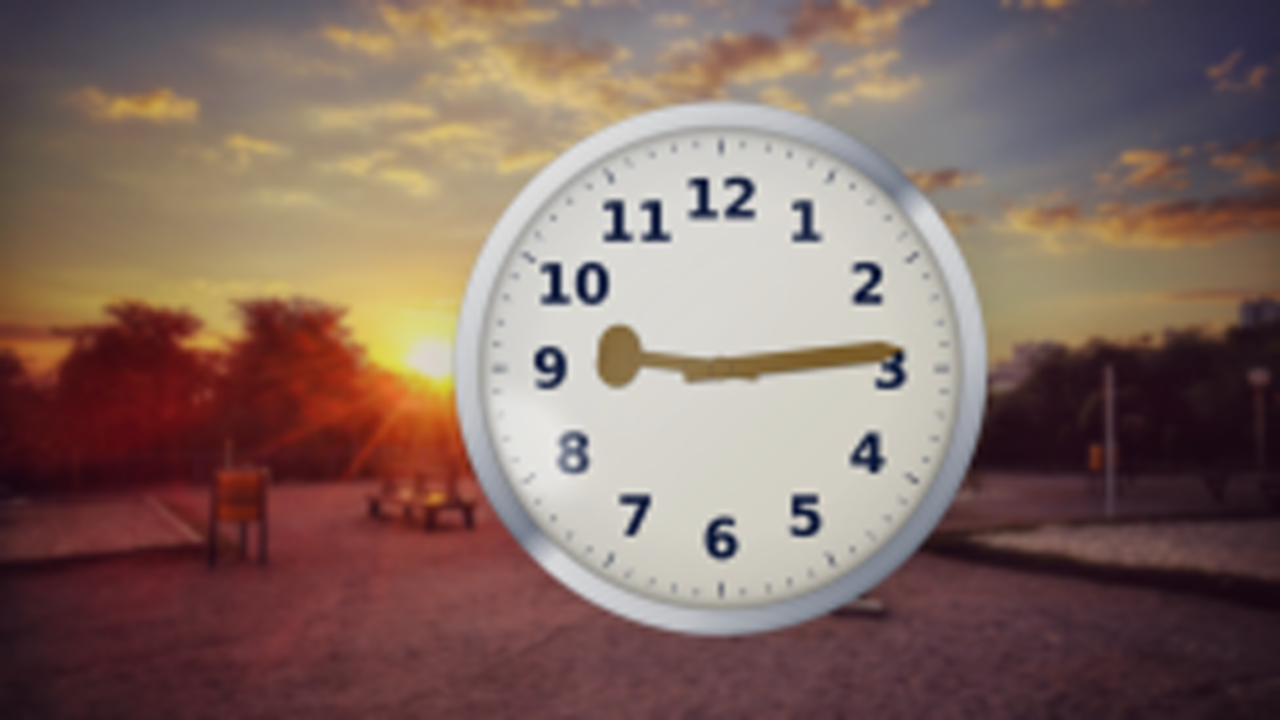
9h14
